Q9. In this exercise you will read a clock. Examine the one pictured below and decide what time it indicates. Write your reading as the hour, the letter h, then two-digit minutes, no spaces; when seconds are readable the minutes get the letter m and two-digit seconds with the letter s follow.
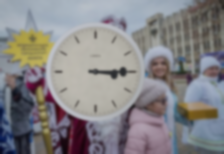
3h15
